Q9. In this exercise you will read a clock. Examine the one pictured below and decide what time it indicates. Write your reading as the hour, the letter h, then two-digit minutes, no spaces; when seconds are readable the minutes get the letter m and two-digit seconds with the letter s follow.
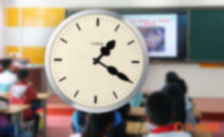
1h20
